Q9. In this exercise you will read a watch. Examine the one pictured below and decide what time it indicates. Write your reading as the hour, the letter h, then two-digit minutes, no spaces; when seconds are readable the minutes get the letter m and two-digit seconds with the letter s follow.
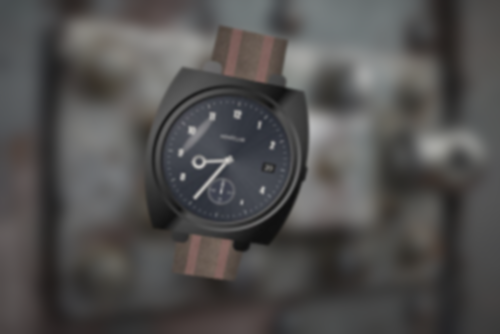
8h35
